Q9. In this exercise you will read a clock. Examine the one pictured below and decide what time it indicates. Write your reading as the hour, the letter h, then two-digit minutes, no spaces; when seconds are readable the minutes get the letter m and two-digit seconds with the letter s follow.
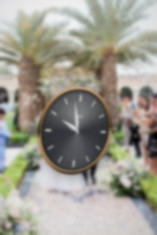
9h58
